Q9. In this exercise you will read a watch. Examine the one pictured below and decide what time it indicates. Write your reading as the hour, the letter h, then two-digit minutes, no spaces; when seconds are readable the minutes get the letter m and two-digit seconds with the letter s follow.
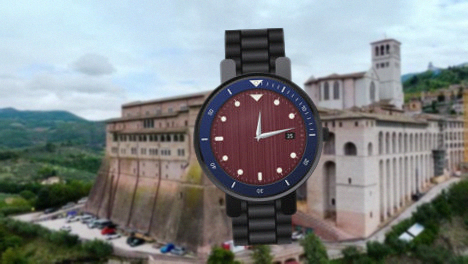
12h13
